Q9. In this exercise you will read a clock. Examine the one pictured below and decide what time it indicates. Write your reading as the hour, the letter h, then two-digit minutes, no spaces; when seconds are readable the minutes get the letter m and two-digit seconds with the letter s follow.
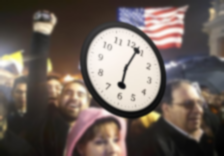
6h03
